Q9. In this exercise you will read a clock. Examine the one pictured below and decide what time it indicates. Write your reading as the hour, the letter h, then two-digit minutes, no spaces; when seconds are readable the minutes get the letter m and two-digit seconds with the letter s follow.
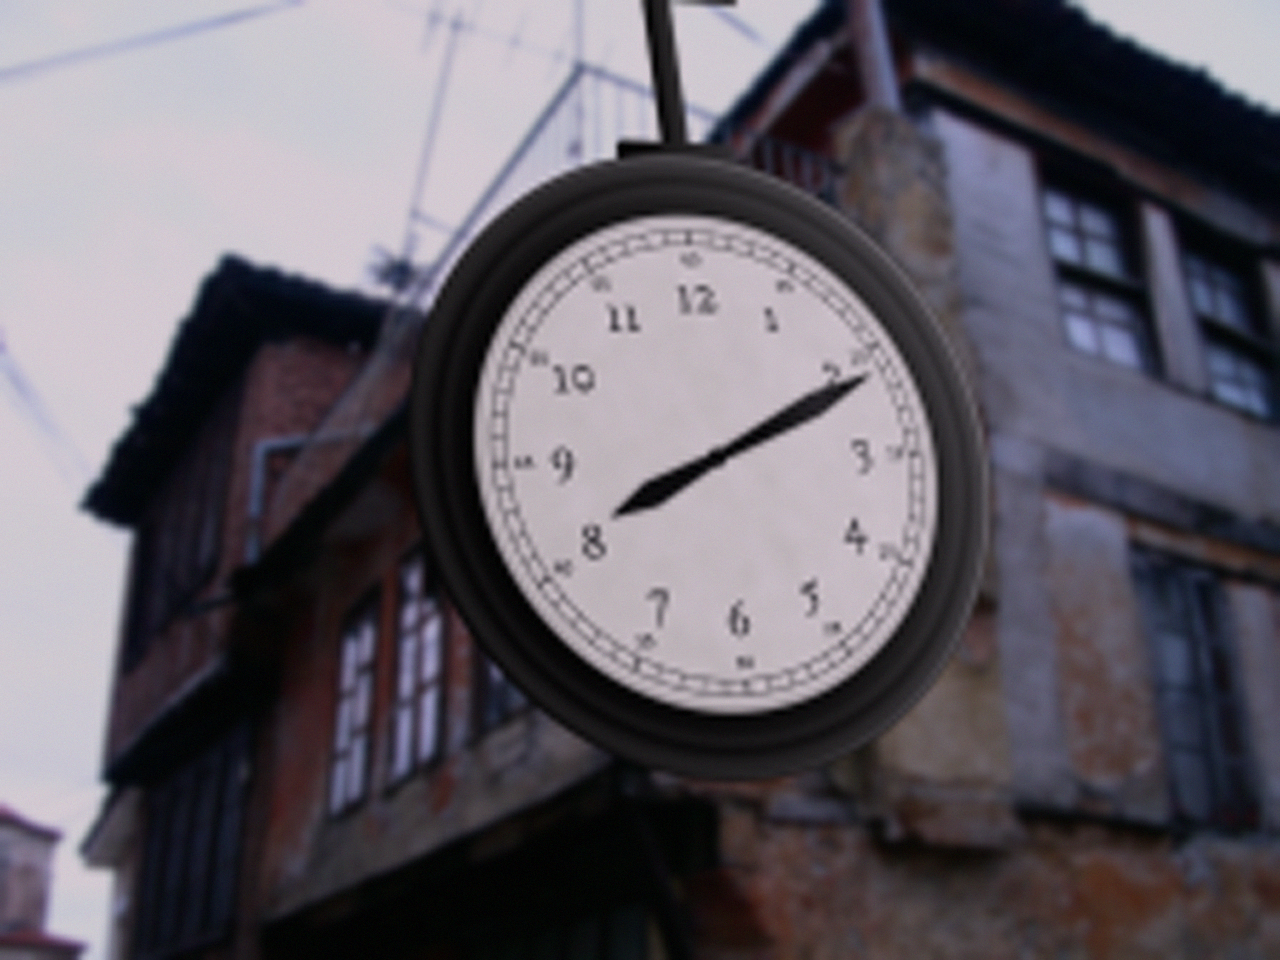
8h11
